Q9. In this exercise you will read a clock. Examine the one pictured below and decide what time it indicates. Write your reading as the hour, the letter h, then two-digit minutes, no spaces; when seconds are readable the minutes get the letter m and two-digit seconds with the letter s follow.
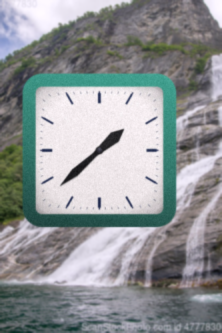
1h38
